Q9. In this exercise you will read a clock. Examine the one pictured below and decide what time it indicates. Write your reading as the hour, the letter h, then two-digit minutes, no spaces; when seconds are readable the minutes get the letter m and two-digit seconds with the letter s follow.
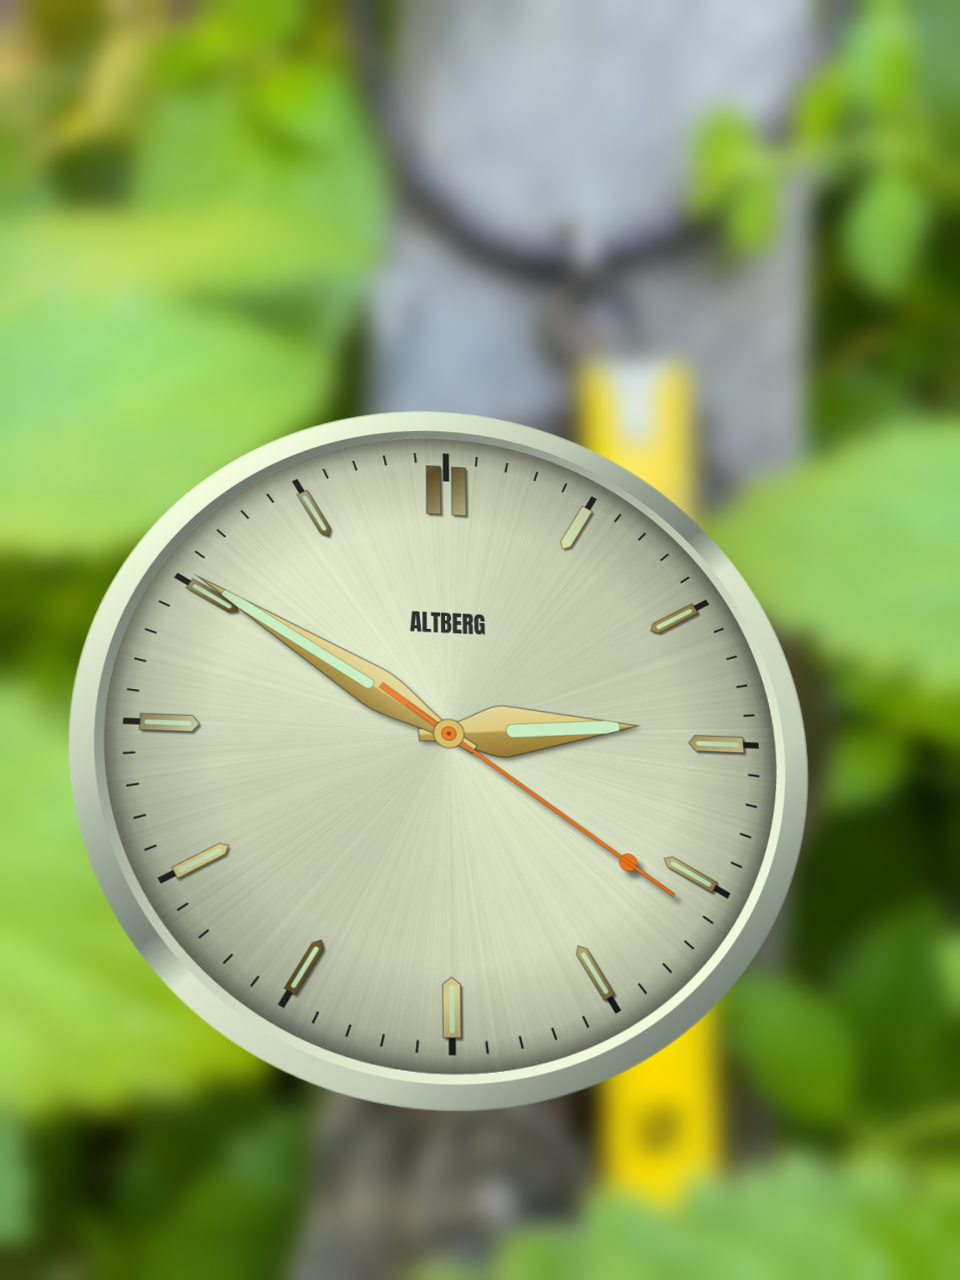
2h50m21s
